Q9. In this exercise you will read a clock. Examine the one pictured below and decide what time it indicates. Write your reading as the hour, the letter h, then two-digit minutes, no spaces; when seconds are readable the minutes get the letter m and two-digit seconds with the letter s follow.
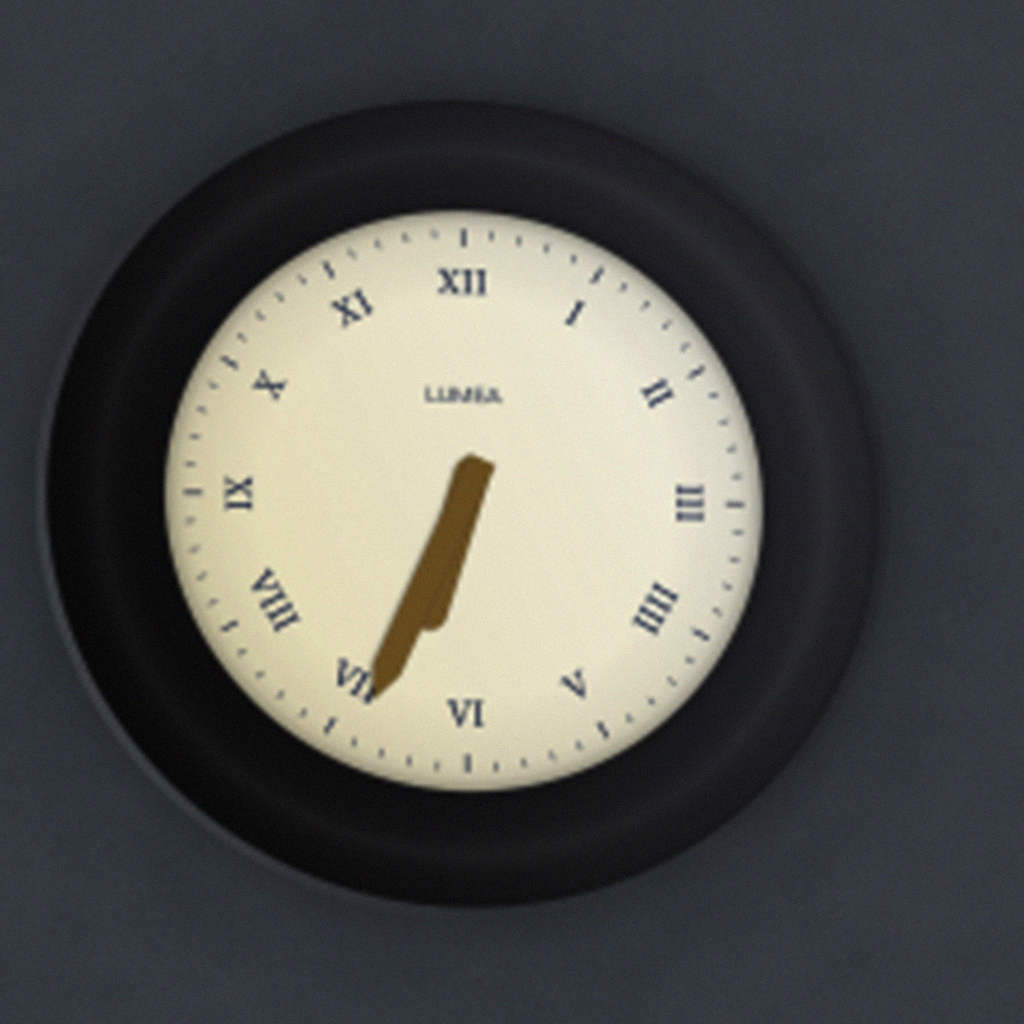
6h34
